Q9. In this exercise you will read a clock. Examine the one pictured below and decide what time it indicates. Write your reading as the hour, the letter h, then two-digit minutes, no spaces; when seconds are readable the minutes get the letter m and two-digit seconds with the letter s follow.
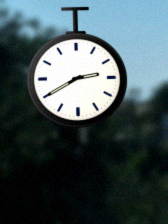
2h40
